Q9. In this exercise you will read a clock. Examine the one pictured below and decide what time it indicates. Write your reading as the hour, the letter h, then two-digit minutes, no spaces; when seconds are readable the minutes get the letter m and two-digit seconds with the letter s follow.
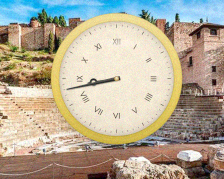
8h43
